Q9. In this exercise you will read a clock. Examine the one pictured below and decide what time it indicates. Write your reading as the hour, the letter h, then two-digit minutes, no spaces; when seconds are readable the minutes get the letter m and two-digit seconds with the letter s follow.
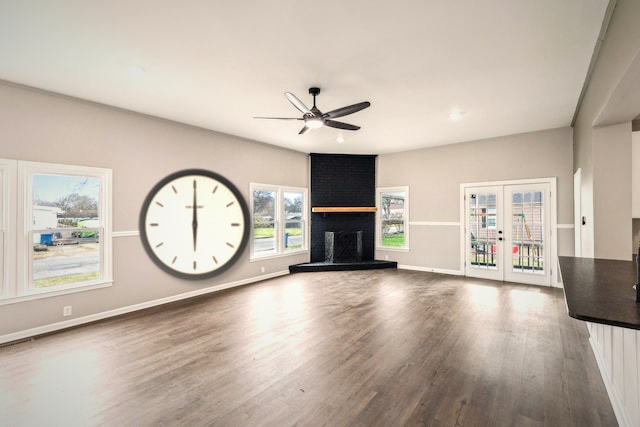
6h00
